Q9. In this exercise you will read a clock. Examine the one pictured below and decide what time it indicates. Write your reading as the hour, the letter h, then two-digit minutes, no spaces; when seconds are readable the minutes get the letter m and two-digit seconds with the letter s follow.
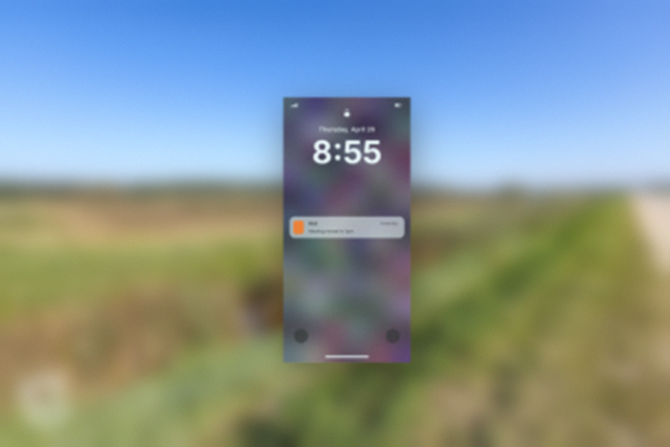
8h55
